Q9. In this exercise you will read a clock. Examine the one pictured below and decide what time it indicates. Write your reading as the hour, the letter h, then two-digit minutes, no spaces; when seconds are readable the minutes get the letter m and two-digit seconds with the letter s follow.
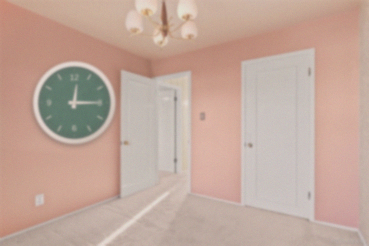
12h15
